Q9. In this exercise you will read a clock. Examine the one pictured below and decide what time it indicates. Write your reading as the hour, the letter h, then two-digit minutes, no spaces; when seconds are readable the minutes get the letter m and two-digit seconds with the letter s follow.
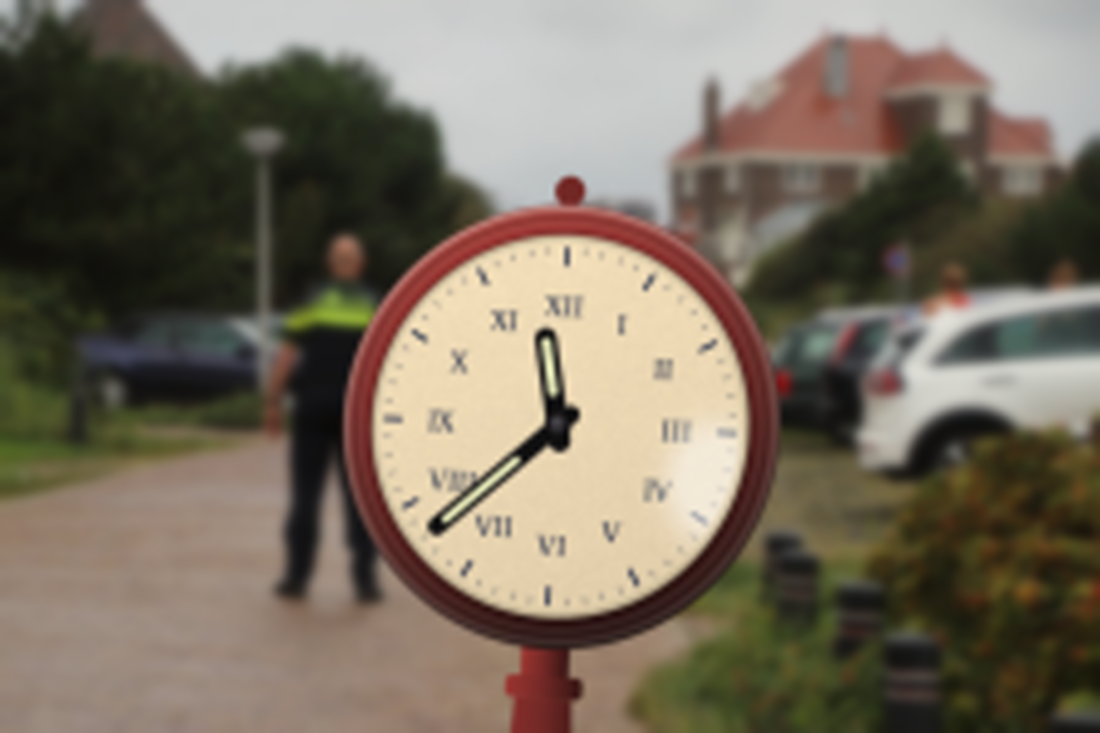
11h38
